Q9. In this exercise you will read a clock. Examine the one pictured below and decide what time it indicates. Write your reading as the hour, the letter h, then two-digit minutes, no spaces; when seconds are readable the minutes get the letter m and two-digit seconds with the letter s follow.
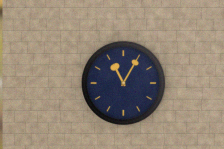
11h05
